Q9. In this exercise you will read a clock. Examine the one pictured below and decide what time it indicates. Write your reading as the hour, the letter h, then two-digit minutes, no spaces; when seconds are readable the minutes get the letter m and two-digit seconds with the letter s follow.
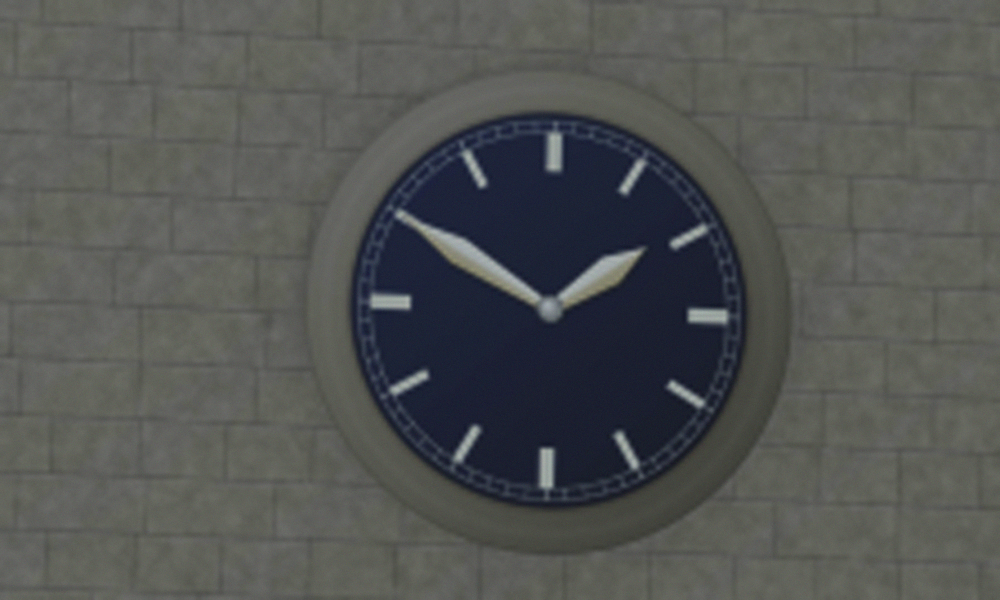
1h50
